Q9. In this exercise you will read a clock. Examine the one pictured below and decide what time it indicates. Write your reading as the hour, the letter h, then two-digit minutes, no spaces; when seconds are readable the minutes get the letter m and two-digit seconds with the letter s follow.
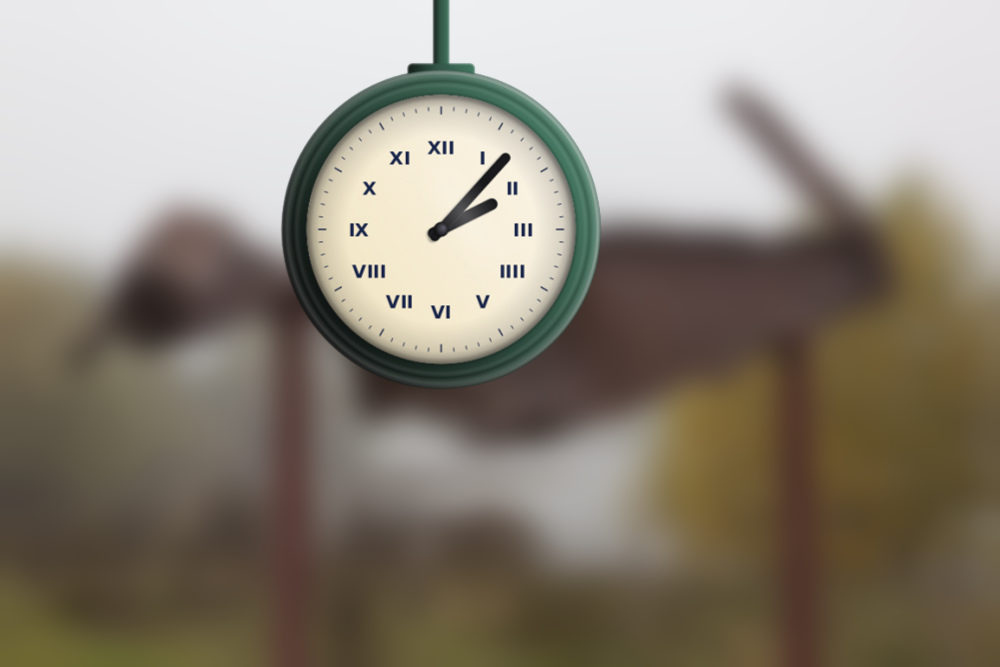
2h07
